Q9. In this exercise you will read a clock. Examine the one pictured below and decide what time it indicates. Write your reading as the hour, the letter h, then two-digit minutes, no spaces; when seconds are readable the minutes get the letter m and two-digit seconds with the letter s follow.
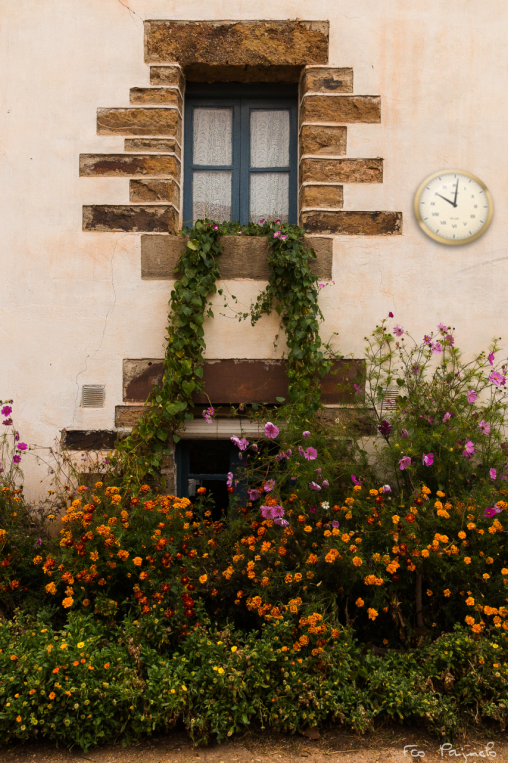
10h01
